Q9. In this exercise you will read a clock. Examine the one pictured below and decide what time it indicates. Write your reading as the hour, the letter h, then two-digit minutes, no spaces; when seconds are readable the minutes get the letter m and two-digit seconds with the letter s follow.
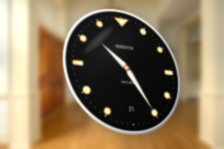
10h25
